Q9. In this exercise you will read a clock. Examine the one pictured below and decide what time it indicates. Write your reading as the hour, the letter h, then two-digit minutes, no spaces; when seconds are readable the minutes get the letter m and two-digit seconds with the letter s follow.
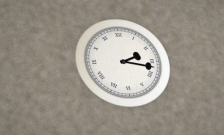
2h17
